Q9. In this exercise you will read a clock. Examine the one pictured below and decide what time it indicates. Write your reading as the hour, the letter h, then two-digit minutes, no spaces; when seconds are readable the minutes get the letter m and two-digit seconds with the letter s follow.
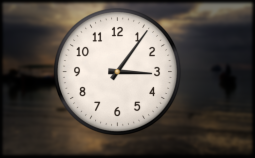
3h06
